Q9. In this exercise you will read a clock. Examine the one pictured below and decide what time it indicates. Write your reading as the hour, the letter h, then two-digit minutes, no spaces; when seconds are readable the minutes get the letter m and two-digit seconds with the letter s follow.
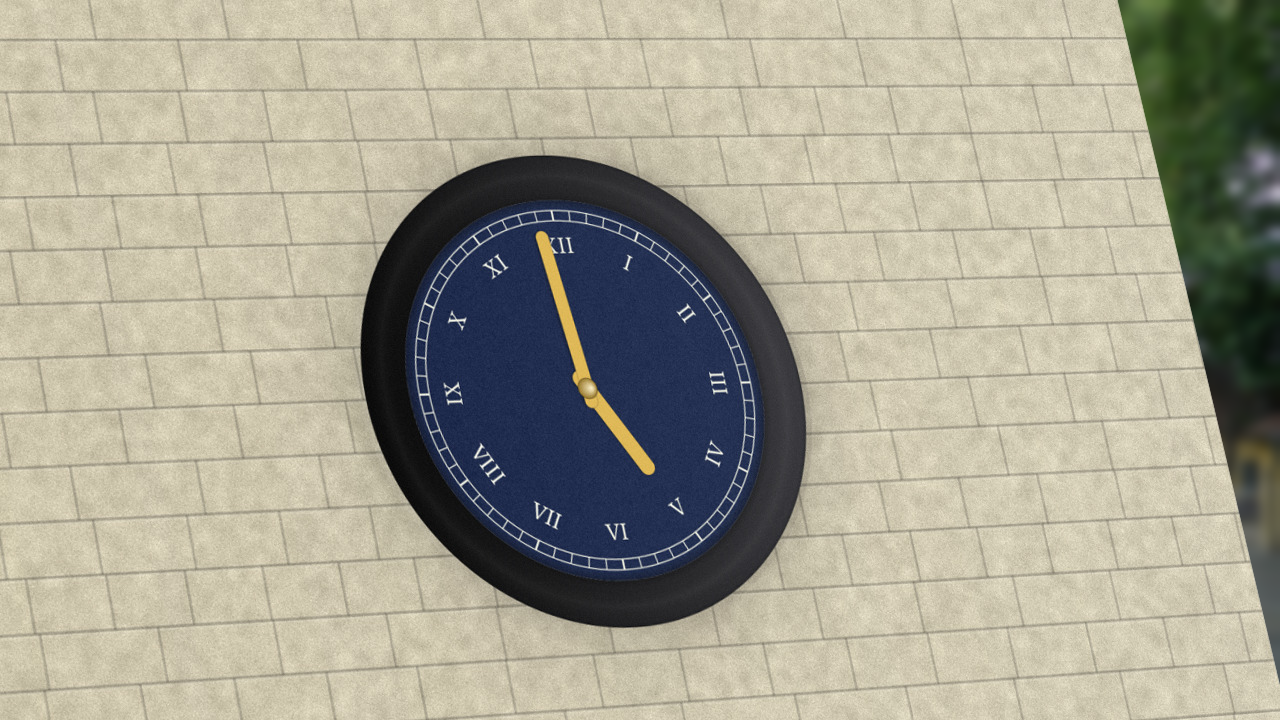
4h59
